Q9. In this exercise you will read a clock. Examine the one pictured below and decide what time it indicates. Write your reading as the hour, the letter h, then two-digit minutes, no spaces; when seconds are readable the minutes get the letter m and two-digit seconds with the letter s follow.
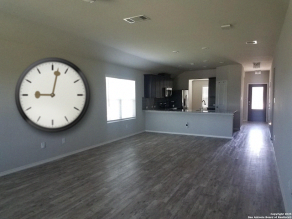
9h02
